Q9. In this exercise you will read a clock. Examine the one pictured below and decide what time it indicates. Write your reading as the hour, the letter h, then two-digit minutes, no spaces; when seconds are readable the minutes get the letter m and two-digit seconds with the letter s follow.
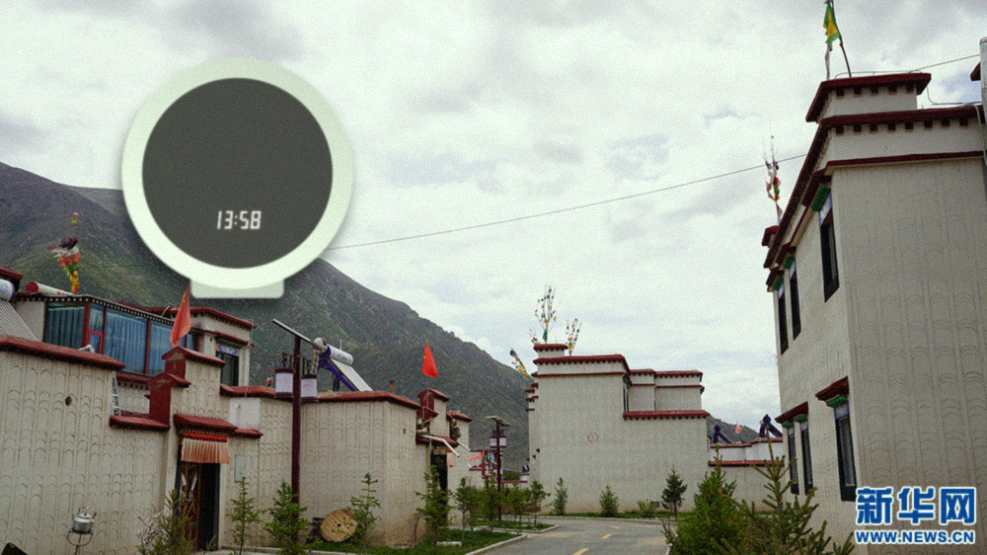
13h58
